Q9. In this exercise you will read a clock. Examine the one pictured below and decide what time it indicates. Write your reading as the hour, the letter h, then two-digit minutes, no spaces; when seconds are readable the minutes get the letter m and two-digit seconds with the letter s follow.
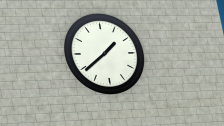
1h39
